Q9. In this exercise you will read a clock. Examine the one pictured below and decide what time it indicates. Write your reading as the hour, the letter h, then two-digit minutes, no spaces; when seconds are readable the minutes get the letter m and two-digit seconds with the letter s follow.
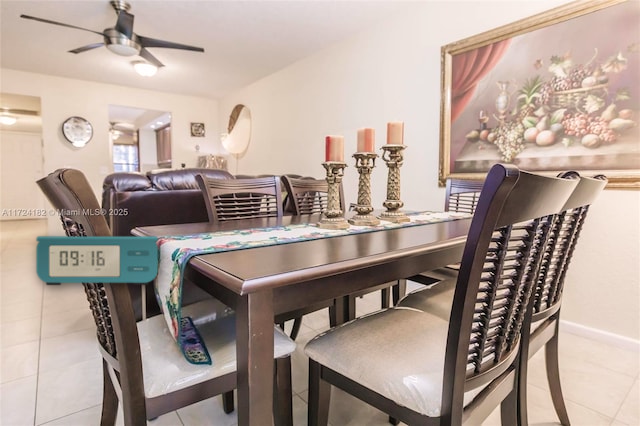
9h16
